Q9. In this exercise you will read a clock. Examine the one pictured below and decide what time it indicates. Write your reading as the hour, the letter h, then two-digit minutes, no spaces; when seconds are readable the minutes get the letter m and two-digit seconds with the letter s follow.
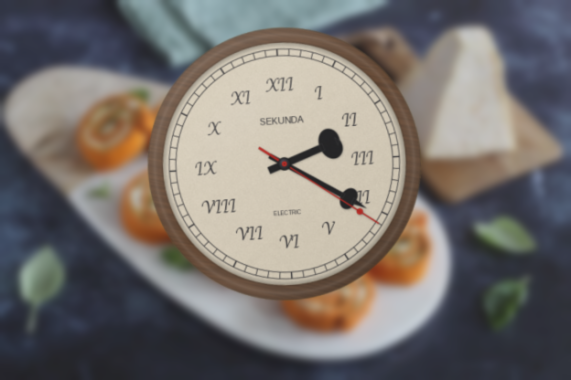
2h20m21s
